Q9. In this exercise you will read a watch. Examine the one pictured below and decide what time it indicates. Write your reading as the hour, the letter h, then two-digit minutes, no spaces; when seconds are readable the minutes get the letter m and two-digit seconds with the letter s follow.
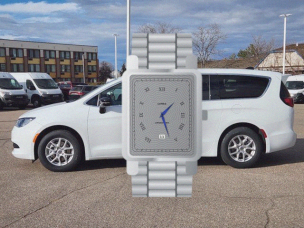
1h27
